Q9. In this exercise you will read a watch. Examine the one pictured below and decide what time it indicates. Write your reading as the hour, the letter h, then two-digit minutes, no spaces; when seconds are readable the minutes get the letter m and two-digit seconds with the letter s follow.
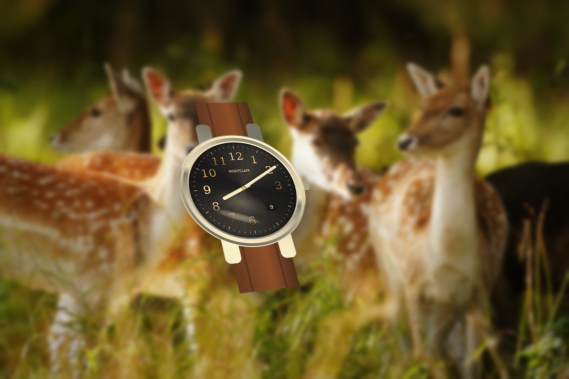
8h10
